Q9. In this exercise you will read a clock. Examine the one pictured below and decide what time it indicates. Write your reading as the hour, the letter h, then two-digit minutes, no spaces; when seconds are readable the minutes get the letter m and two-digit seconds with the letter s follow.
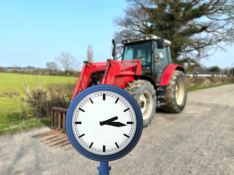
2h16
